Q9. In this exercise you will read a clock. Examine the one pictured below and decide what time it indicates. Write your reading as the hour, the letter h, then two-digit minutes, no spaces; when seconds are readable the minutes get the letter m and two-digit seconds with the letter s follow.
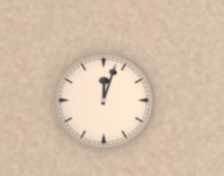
12h03
